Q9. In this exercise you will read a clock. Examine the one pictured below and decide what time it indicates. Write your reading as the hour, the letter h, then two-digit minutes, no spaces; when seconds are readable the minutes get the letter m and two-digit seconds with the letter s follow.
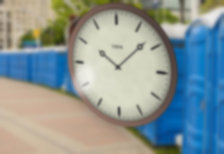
10h08
